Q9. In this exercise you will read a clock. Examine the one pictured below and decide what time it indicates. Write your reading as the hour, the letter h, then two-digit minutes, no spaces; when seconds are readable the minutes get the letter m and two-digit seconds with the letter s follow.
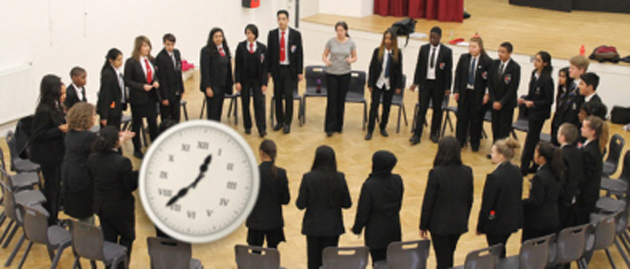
12h37
